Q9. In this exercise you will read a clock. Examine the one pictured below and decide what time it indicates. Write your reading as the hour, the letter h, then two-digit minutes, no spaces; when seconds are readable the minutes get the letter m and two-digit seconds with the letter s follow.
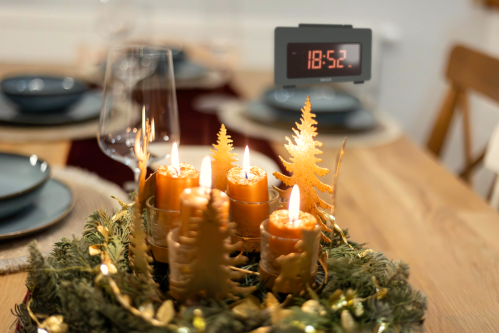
18h52
